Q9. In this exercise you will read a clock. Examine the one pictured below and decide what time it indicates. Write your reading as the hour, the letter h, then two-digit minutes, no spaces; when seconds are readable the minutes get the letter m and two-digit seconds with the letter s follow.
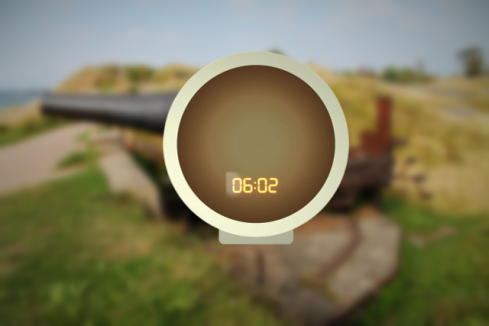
6h02
